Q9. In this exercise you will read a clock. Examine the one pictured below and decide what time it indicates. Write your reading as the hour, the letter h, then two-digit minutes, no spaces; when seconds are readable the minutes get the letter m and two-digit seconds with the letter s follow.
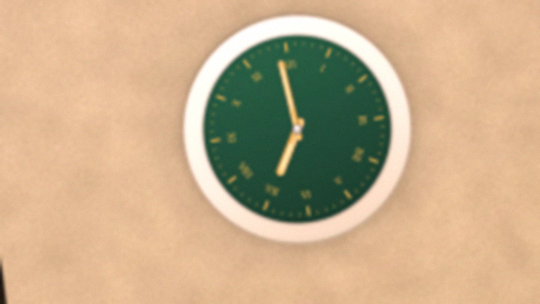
6h59
